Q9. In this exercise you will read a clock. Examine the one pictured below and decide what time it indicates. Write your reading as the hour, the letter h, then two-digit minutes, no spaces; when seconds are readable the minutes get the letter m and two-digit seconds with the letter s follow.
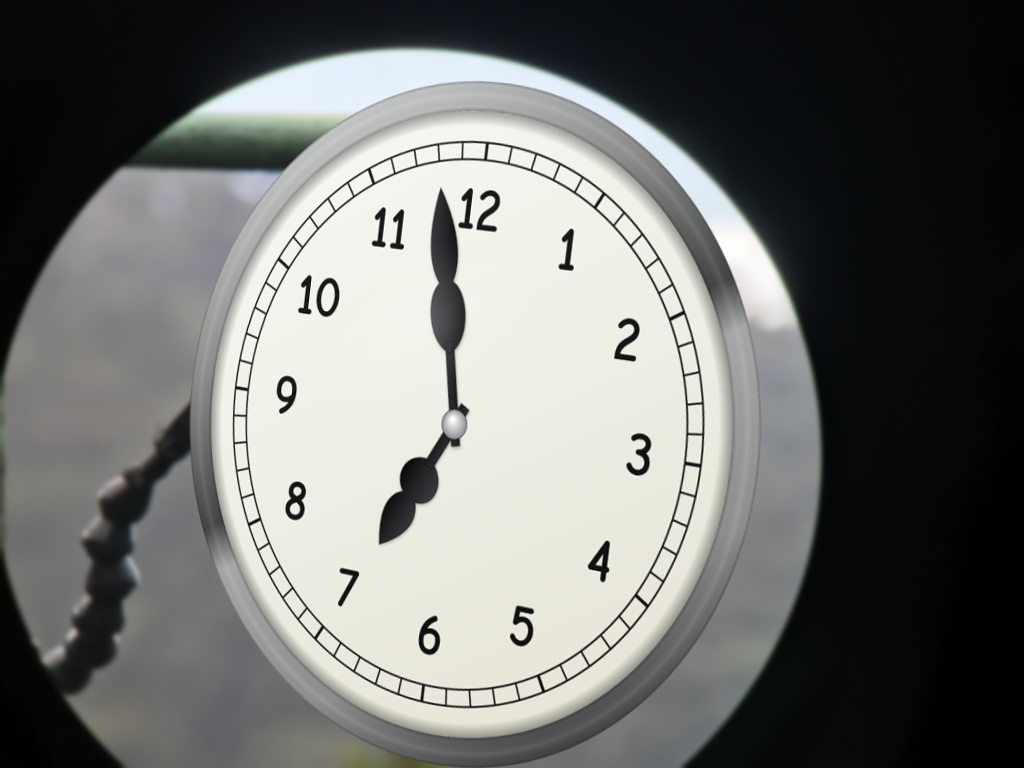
6h58
